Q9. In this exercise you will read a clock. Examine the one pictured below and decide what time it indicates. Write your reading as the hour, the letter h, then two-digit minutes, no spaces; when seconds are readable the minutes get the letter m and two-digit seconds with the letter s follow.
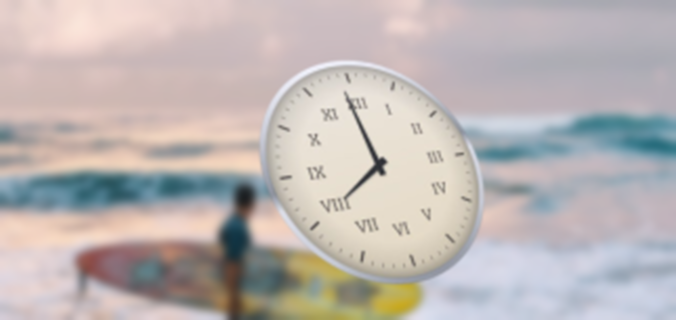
7h59
